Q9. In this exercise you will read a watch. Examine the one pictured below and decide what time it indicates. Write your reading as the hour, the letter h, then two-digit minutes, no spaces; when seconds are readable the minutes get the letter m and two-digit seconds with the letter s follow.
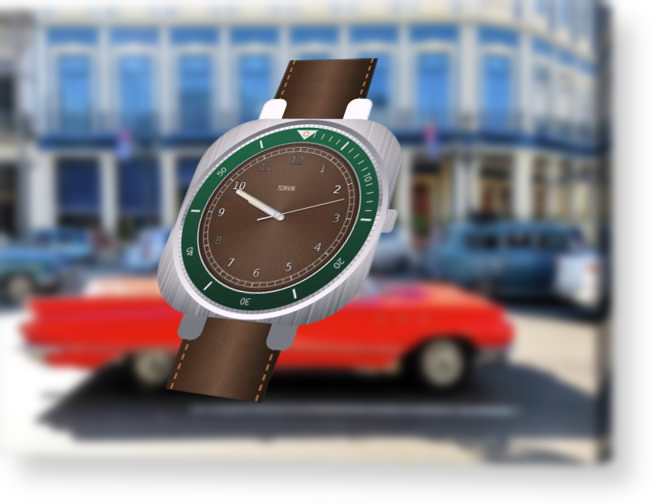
9h49m12s
